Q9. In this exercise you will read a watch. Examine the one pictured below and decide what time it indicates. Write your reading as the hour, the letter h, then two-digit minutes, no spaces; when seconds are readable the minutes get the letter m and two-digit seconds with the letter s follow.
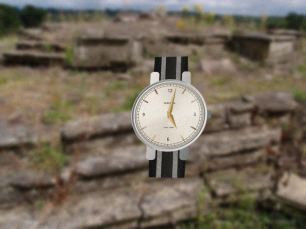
5h02
